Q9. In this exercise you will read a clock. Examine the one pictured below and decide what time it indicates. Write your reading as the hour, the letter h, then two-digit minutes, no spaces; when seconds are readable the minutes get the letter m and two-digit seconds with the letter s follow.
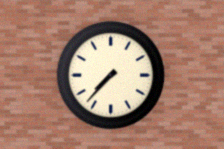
7h37
